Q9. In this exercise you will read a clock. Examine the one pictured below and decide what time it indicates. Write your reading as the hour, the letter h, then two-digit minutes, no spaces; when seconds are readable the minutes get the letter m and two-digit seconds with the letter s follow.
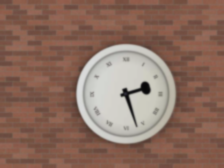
2h27
